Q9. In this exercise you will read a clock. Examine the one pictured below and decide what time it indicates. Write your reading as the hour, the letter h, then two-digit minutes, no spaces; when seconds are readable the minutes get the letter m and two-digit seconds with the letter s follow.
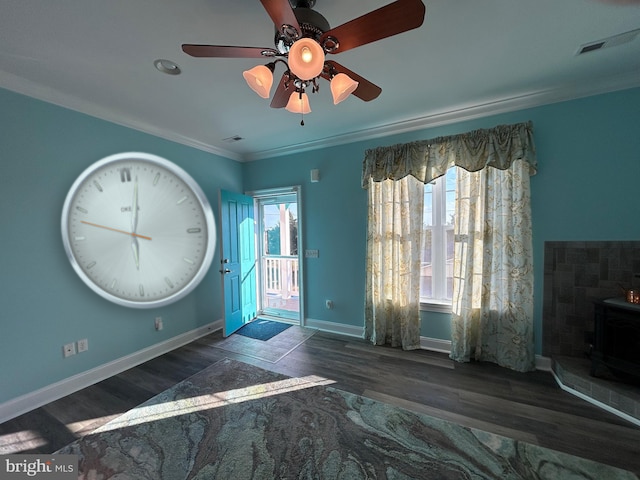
6h01m48s
